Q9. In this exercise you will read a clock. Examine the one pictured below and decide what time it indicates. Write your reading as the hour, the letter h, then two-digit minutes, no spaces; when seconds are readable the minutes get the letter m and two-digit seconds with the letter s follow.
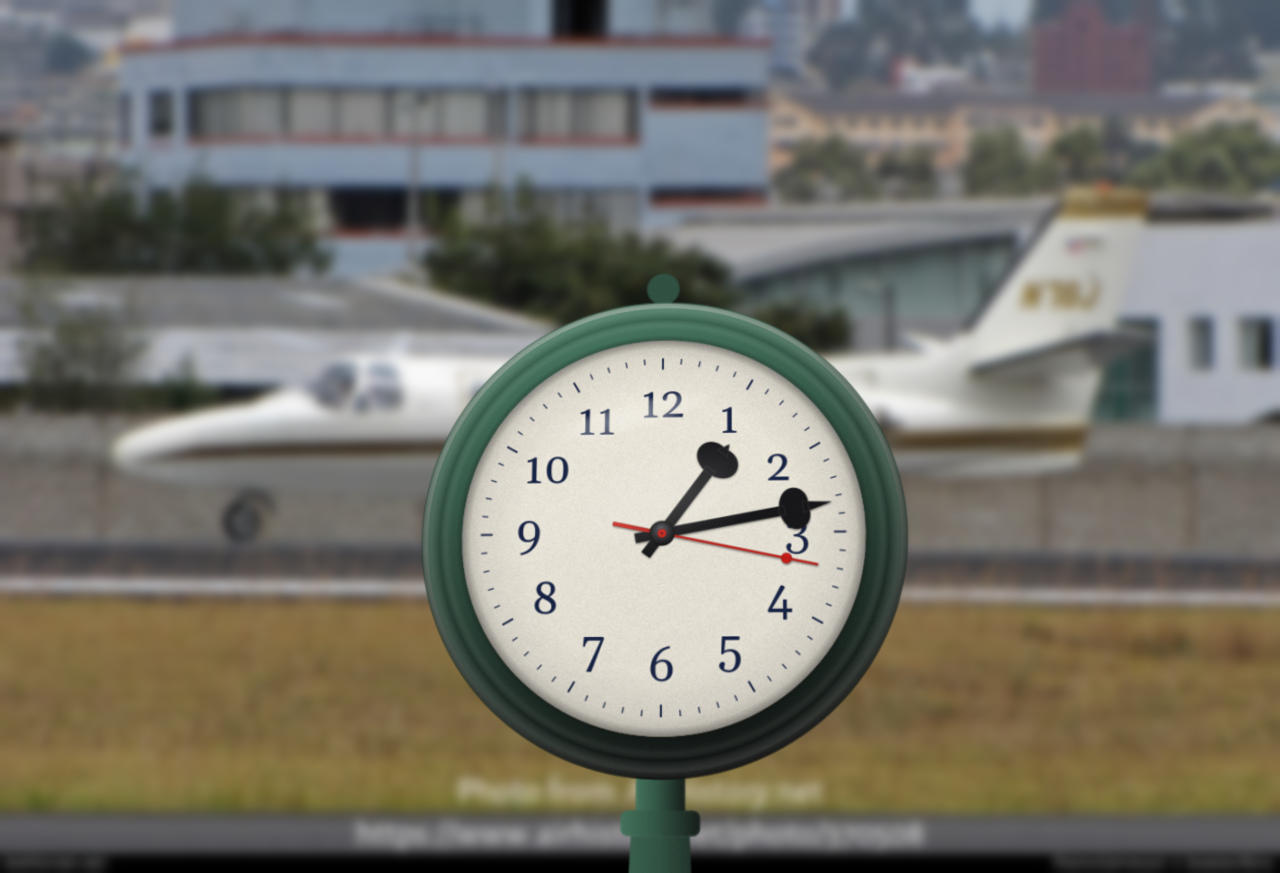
1h13m17s
